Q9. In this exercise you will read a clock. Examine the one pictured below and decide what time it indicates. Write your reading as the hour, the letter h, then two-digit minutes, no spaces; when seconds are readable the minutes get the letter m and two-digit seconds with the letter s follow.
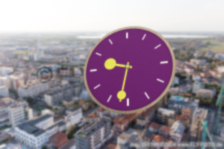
9h32
